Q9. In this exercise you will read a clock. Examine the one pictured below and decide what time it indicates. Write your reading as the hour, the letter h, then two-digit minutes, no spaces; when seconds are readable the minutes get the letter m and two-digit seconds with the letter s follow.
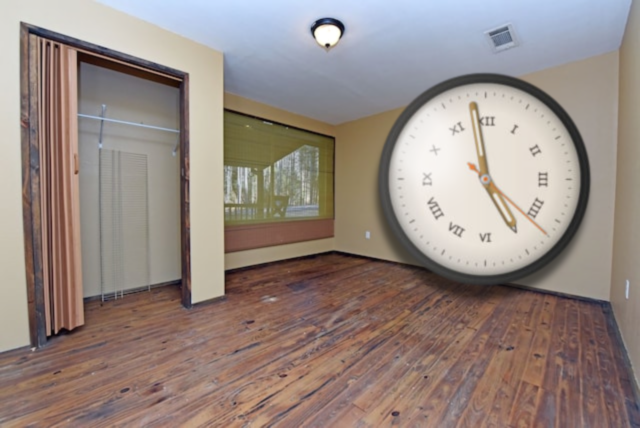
4h58m22s
